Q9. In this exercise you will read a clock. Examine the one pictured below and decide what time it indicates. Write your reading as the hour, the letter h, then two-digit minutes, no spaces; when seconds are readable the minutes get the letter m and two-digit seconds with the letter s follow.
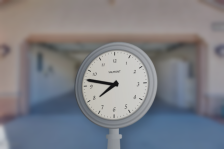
7h47
